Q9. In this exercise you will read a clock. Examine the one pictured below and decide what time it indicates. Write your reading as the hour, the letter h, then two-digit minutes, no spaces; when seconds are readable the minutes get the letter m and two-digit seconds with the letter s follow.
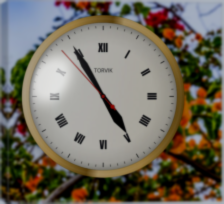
4h54m53s
